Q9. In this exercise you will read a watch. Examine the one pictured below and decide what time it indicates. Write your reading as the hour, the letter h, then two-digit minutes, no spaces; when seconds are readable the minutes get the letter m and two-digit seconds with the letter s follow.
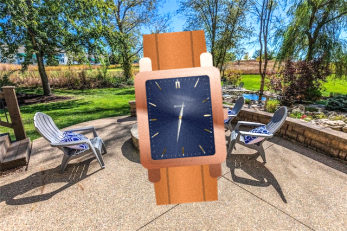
12h32
